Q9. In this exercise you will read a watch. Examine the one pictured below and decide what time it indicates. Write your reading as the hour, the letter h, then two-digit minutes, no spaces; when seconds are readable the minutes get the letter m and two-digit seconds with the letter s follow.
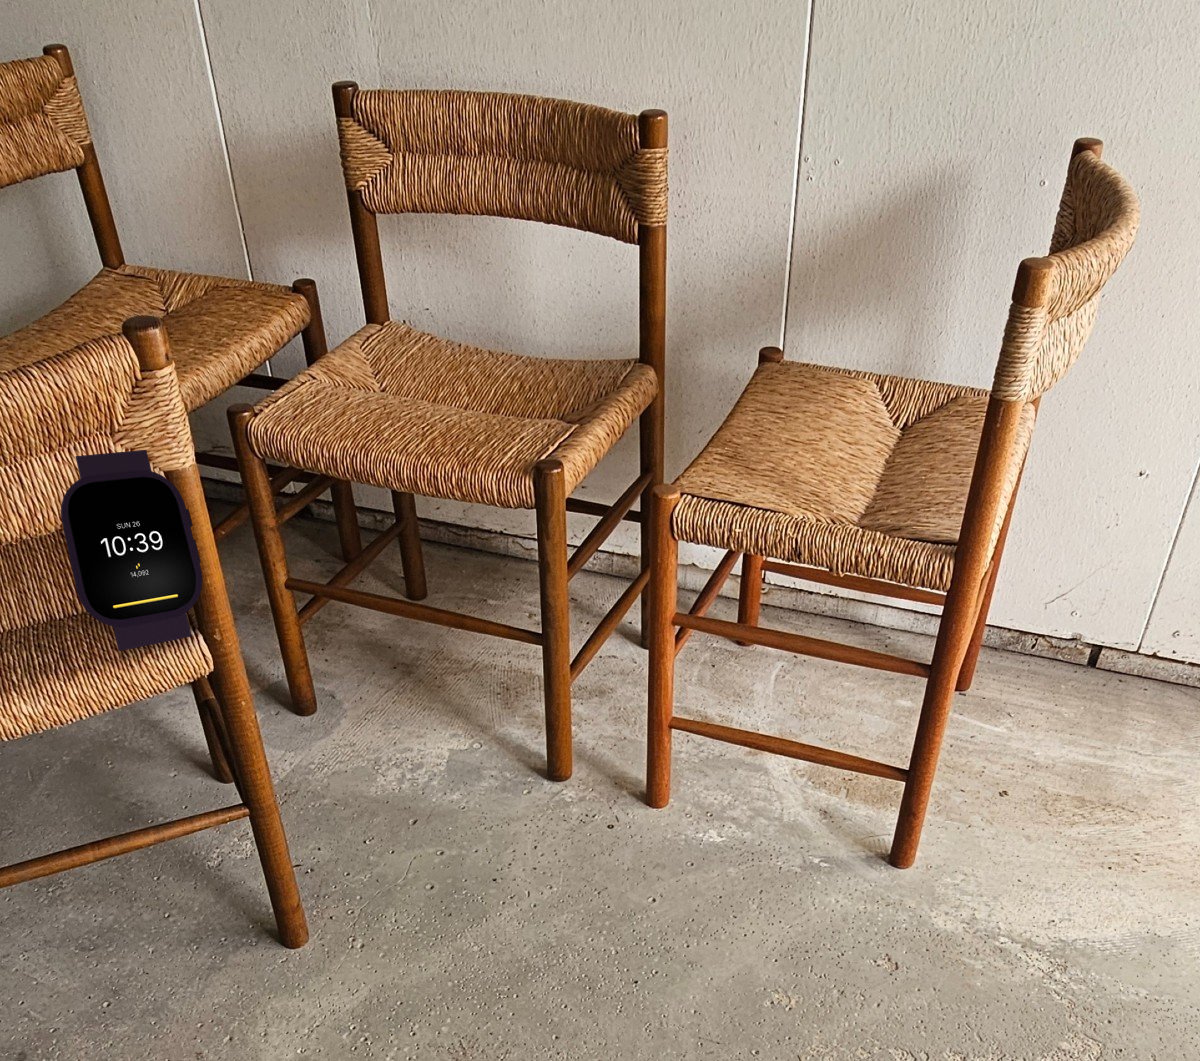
10h39
